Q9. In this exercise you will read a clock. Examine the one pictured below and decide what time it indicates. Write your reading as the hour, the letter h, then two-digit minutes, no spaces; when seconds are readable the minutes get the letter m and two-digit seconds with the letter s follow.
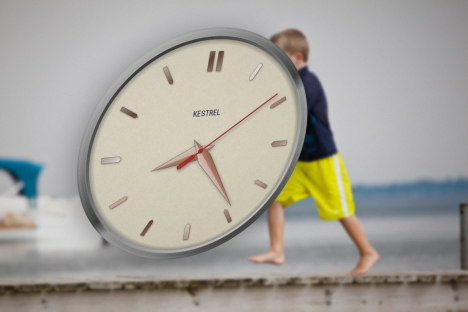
8h24m09s
